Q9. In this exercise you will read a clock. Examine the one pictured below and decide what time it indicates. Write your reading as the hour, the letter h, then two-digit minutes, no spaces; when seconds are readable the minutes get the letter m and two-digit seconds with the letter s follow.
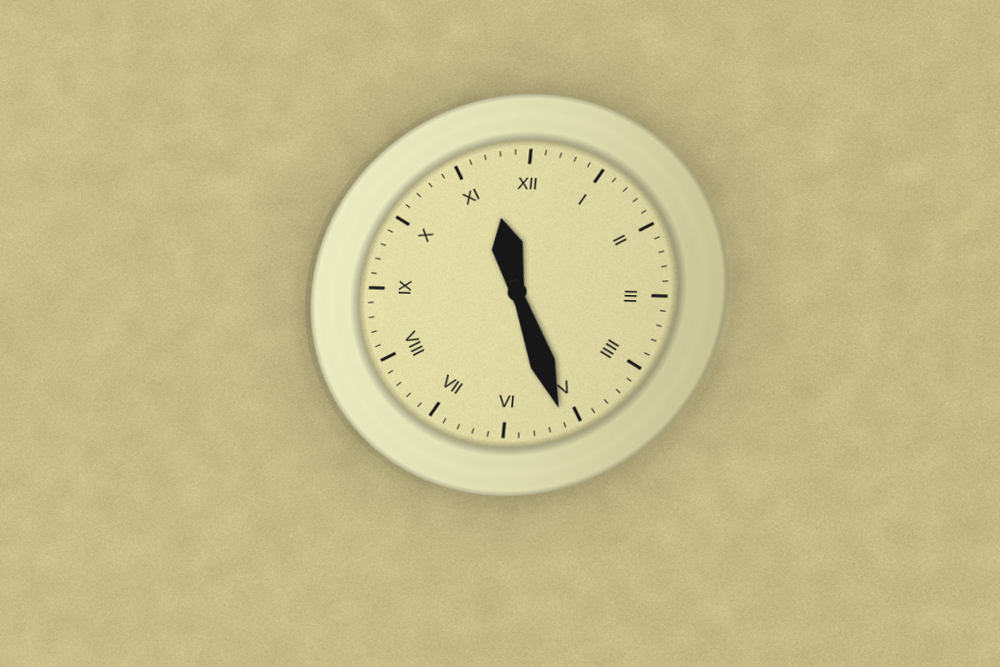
11h26
